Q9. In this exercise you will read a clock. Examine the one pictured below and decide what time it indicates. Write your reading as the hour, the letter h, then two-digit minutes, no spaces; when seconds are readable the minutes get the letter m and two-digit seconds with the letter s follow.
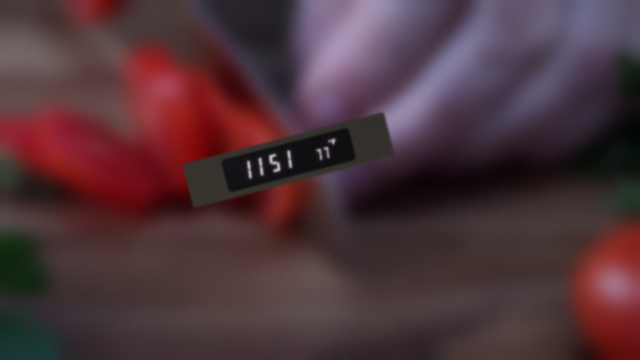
11h51
